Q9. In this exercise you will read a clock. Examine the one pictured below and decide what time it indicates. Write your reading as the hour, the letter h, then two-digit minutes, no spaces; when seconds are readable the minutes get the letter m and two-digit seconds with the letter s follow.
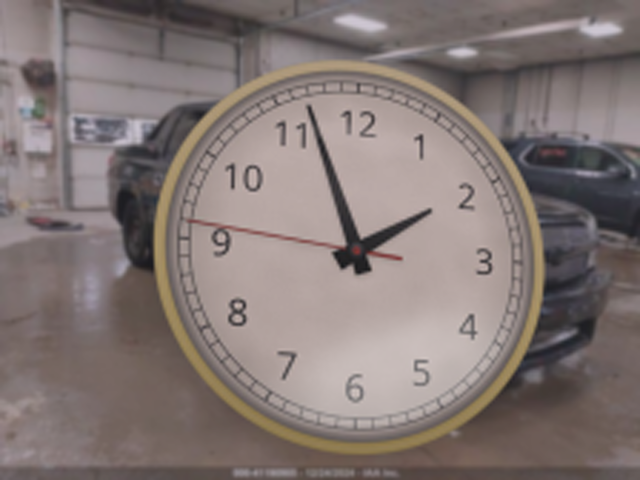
1h56m46s
